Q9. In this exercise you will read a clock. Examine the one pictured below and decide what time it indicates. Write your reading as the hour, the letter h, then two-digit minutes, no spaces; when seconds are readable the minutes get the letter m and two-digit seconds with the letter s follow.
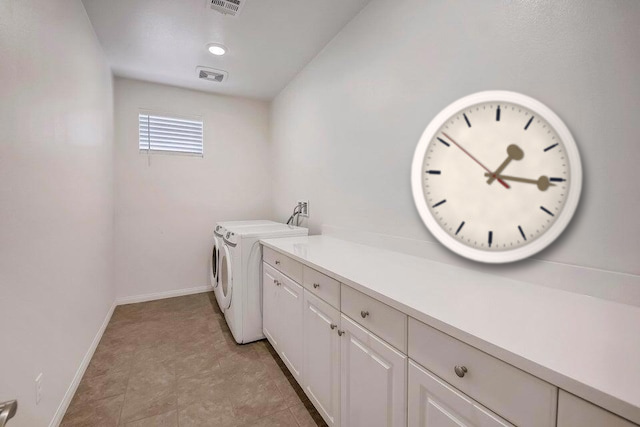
1h15m51s
